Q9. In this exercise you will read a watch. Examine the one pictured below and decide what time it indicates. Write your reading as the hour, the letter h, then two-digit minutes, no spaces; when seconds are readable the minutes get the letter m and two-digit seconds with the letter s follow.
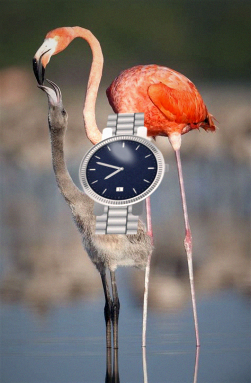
7h48
